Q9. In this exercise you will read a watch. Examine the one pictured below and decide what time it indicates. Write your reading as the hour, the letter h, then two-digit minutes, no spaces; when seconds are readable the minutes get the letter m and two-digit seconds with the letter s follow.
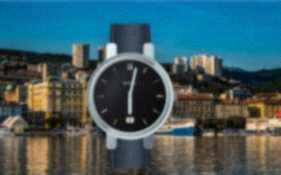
6h02
